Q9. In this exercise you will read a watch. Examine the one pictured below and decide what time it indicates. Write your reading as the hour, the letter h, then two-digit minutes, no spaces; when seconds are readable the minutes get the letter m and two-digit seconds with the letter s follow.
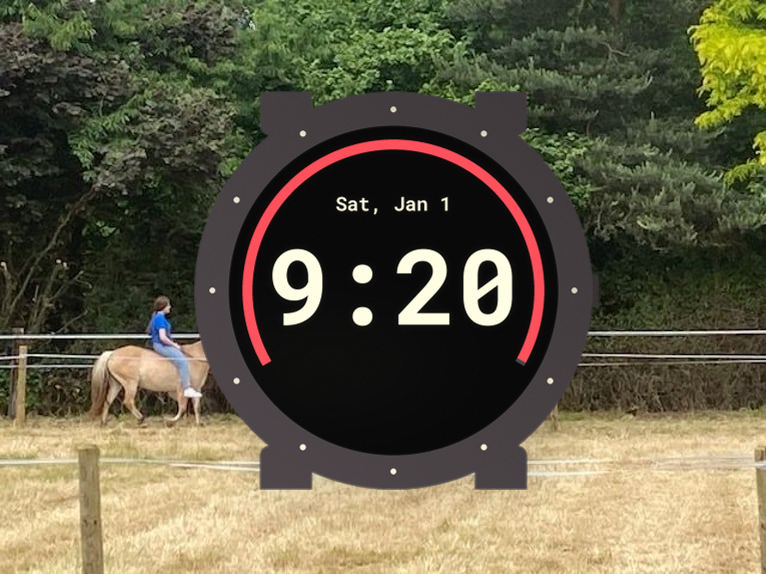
9h20
